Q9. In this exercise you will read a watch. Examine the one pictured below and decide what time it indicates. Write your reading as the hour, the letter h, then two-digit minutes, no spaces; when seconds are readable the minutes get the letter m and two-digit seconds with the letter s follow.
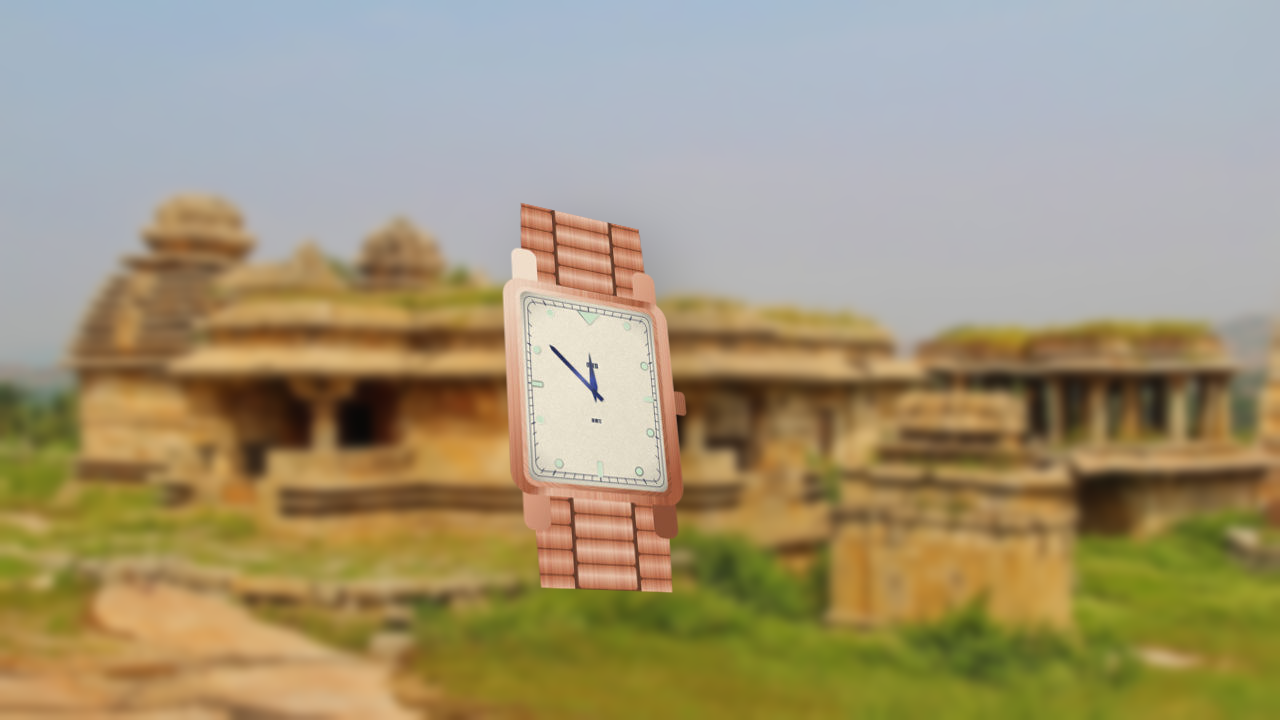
11h52
